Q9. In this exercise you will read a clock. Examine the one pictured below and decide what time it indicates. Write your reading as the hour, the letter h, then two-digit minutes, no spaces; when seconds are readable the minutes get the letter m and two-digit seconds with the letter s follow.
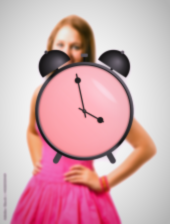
3h58
